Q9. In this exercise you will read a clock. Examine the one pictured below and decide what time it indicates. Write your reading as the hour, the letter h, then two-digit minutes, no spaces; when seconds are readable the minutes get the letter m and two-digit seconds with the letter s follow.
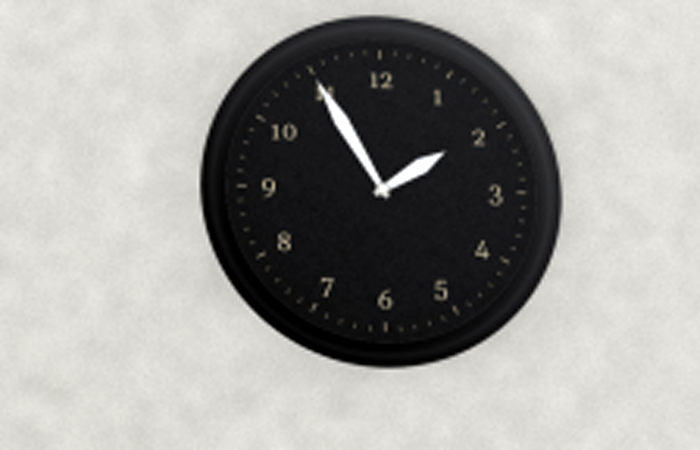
1h55
